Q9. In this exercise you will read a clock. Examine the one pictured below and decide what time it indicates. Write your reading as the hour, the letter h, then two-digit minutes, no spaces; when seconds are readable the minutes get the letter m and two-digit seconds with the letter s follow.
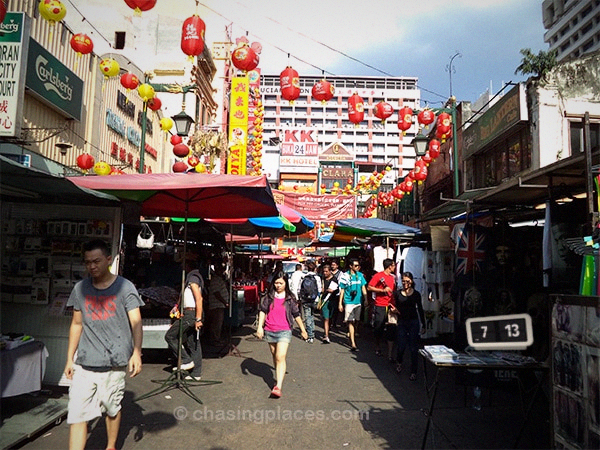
7h13
